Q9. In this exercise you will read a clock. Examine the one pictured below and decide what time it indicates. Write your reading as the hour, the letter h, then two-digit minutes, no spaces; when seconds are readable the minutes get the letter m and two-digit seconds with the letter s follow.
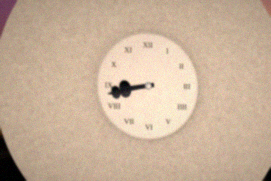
8h43
